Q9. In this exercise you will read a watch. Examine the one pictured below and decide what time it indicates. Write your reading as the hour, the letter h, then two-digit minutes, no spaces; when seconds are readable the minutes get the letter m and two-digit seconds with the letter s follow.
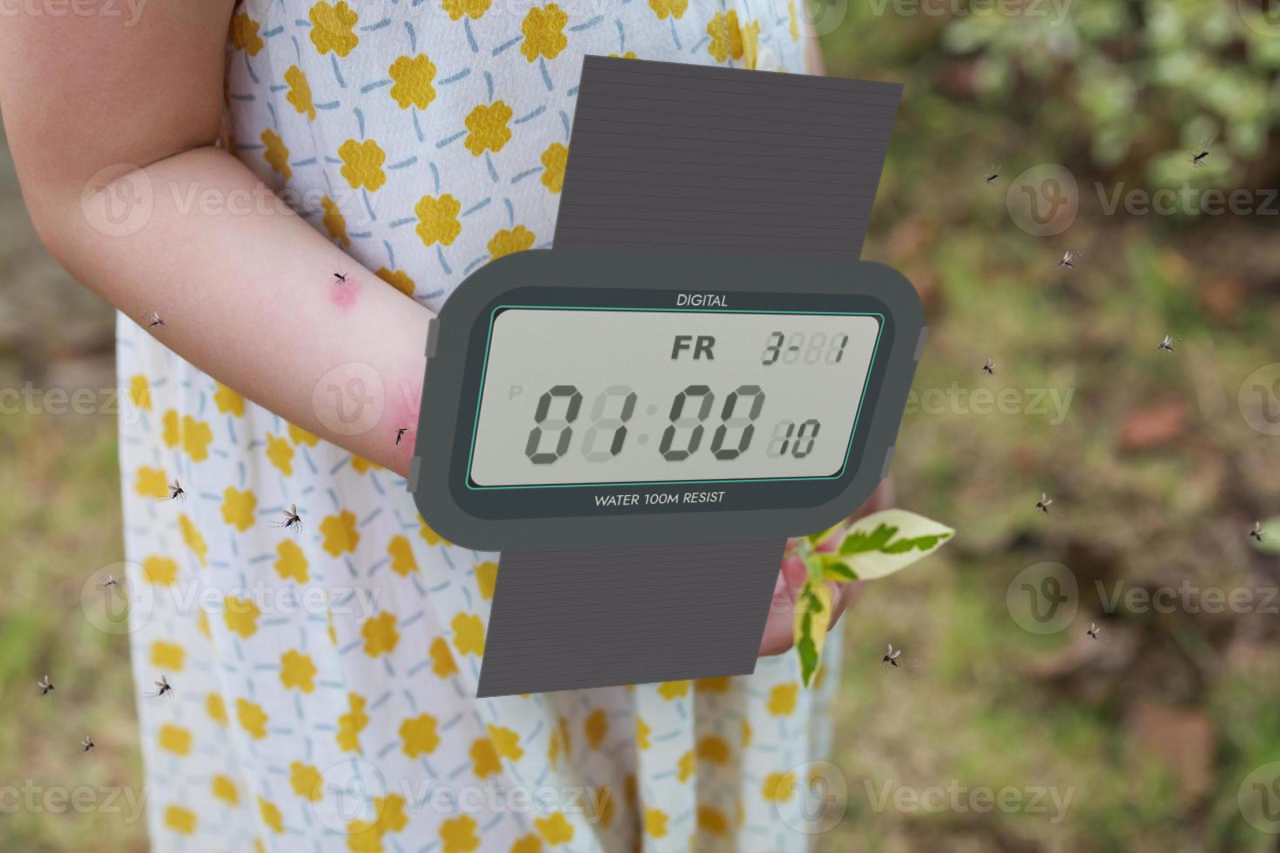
1h00m10s
